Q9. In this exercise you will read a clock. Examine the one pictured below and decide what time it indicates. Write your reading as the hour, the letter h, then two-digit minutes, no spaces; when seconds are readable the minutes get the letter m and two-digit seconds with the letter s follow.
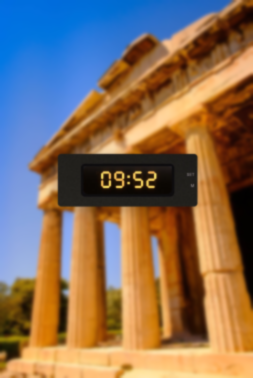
9h52
